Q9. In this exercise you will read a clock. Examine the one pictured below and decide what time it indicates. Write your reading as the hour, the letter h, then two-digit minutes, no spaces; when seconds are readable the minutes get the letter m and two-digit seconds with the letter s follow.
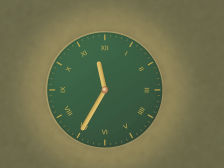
11h35
